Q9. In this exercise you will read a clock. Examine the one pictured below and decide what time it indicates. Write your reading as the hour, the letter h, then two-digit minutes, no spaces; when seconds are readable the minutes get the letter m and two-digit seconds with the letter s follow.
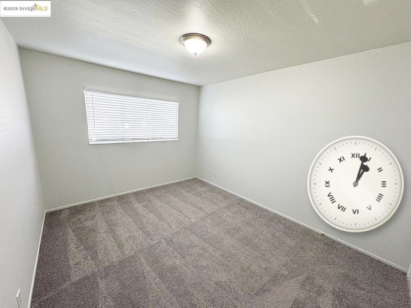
1h03
